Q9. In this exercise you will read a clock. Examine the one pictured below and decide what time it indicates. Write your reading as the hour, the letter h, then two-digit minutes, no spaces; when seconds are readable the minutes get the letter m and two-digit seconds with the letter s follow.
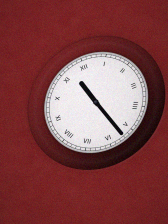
11h27
